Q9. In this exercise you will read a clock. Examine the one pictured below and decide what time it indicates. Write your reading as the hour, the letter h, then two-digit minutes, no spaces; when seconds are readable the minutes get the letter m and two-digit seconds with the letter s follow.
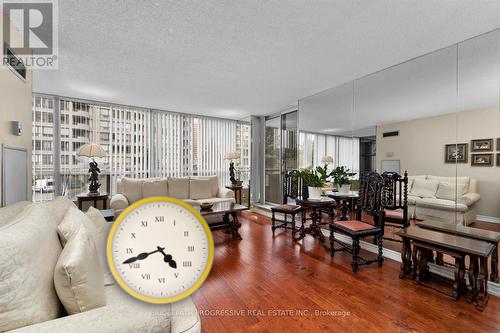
4h42
